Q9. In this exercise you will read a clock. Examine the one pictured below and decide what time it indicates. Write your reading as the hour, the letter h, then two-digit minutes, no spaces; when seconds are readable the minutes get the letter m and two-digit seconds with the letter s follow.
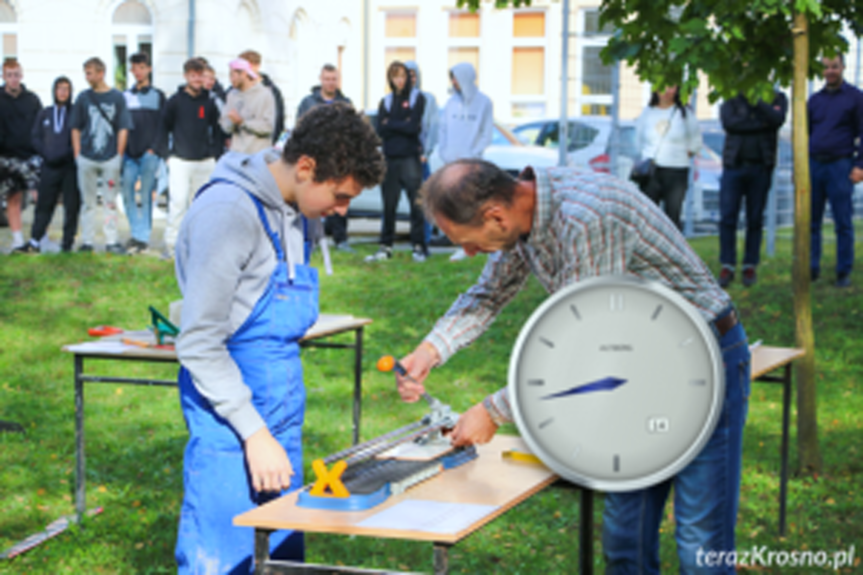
8h43
